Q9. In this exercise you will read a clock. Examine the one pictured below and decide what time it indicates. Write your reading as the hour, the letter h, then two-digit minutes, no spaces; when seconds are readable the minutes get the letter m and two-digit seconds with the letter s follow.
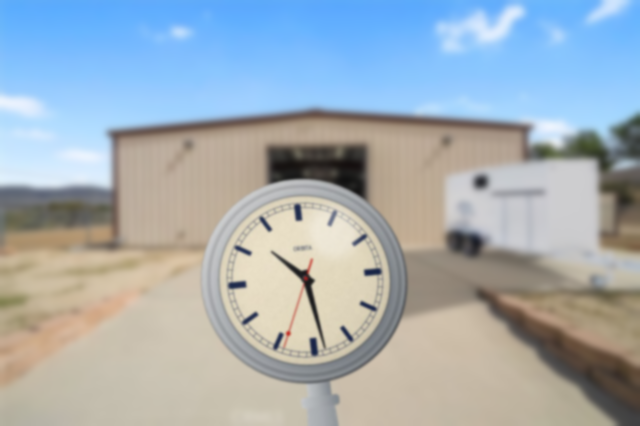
10h28m34s
